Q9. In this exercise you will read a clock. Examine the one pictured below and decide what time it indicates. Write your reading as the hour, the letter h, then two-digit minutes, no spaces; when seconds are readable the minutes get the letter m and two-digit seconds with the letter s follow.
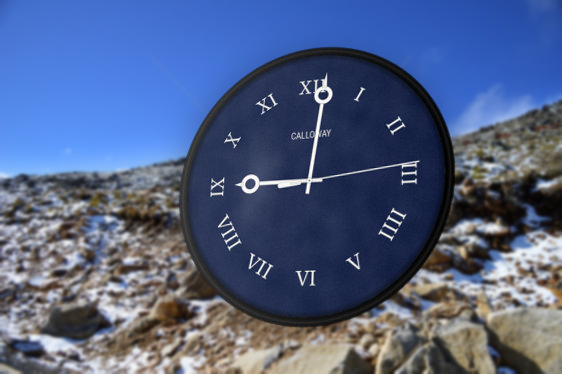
9h01m14s
